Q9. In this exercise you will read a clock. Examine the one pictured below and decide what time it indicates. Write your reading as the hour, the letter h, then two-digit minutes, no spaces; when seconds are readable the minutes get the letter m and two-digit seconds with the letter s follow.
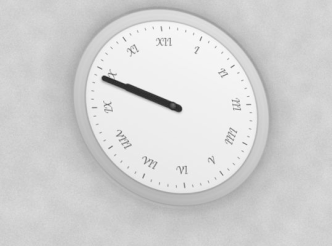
9h49
